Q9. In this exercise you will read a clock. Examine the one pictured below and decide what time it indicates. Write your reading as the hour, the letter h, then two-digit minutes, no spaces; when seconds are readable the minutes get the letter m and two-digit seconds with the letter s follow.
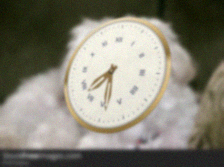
7h29
